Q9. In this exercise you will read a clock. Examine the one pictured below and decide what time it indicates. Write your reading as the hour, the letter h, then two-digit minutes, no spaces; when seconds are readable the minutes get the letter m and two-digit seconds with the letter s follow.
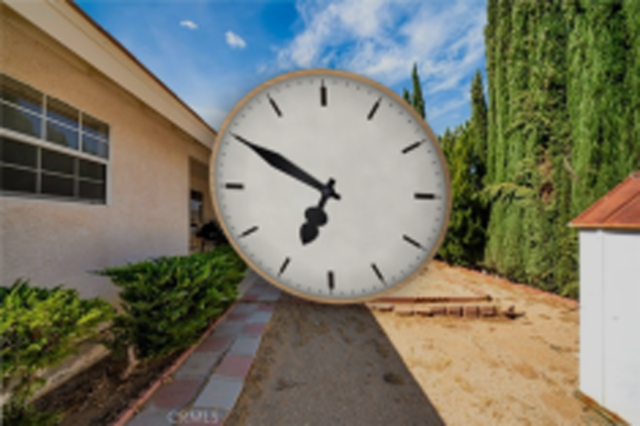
6h50
